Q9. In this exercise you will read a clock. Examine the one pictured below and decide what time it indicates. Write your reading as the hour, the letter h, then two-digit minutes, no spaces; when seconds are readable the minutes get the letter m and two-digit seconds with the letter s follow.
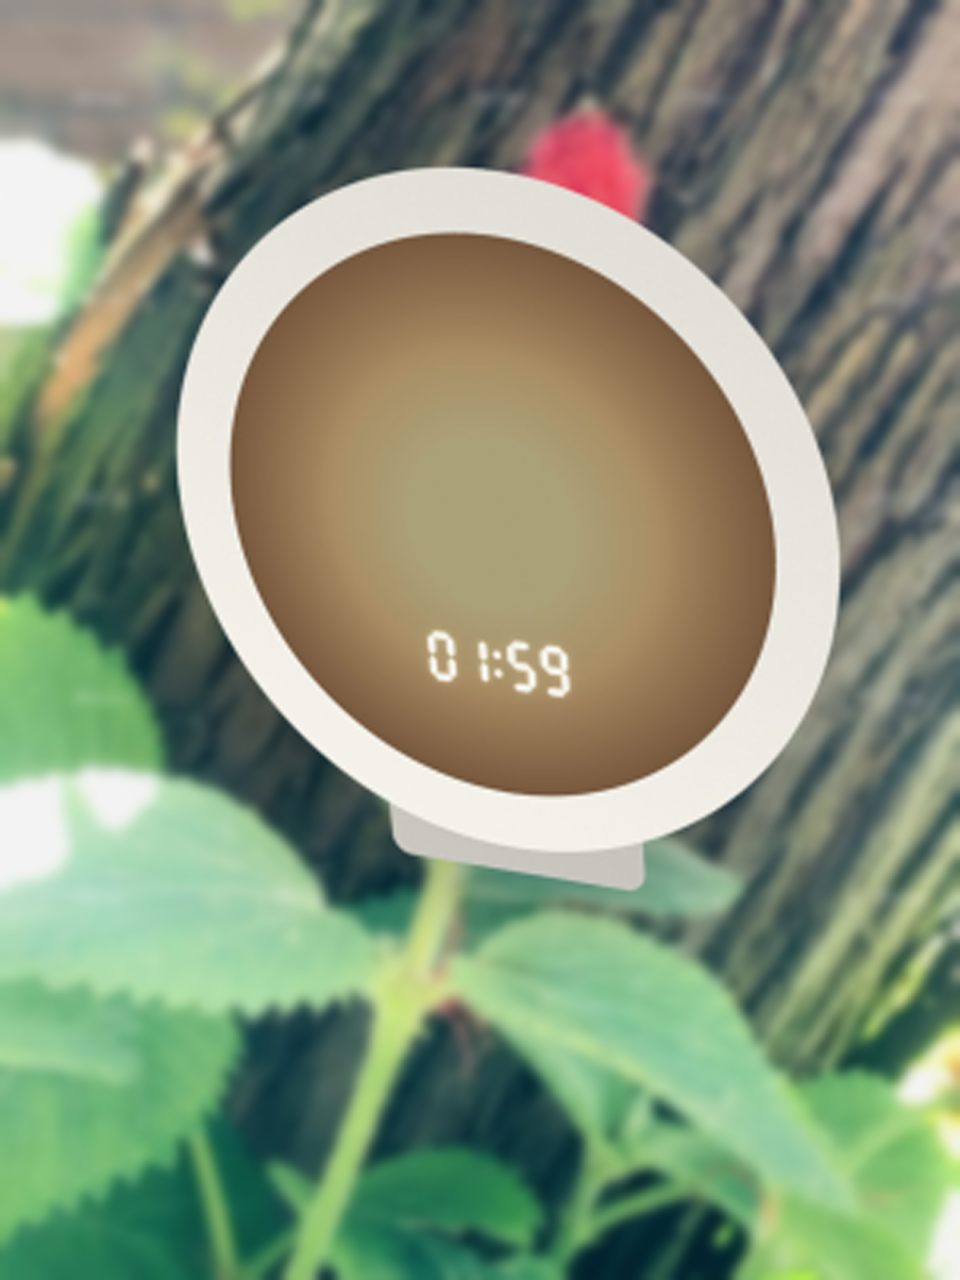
1h59
